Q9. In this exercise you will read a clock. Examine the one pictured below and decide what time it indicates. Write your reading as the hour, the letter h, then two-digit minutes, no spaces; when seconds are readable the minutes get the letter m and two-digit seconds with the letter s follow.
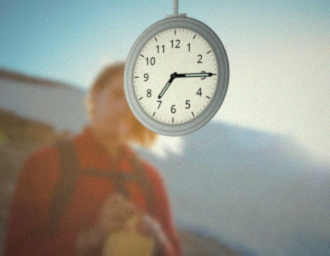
7h15
